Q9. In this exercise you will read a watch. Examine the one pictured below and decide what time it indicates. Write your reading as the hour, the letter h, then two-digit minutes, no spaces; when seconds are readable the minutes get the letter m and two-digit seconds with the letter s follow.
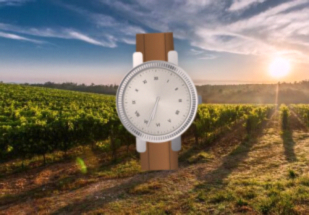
6h34
